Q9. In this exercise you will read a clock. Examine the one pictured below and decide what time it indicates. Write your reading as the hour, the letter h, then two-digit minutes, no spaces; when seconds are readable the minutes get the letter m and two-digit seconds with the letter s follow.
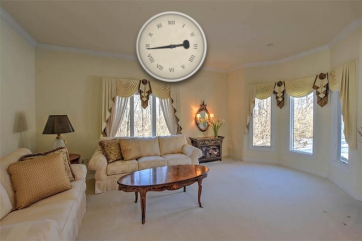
2h44
